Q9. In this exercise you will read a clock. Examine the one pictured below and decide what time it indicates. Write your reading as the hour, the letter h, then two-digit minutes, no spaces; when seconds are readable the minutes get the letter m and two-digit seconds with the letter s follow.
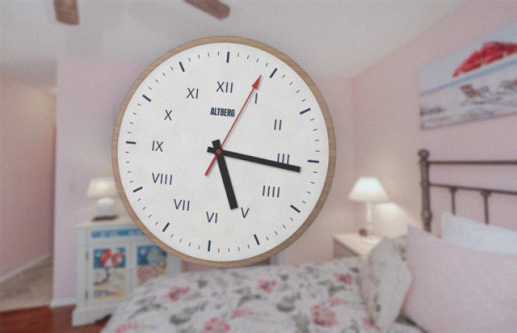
5h16m04s
